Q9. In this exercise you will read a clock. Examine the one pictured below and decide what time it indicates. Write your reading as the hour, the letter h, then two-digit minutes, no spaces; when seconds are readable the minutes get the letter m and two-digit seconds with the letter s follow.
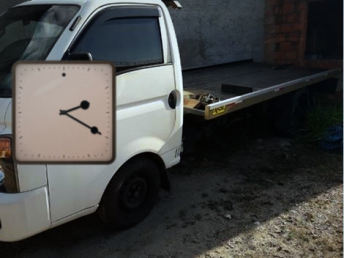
2h20
